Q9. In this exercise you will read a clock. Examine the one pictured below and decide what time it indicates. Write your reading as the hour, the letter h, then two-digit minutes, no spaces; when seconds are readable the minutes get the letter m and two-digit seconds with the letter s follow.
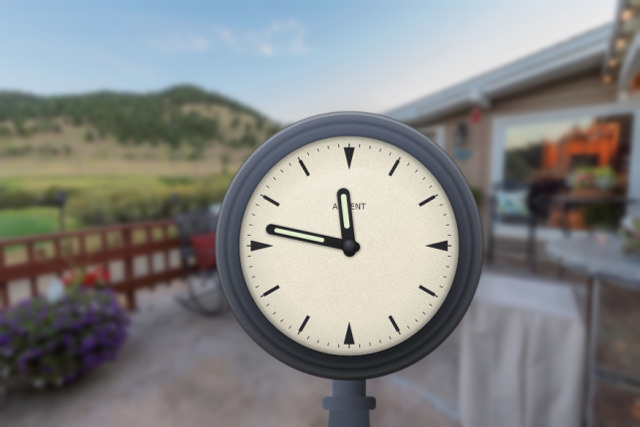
11h47
